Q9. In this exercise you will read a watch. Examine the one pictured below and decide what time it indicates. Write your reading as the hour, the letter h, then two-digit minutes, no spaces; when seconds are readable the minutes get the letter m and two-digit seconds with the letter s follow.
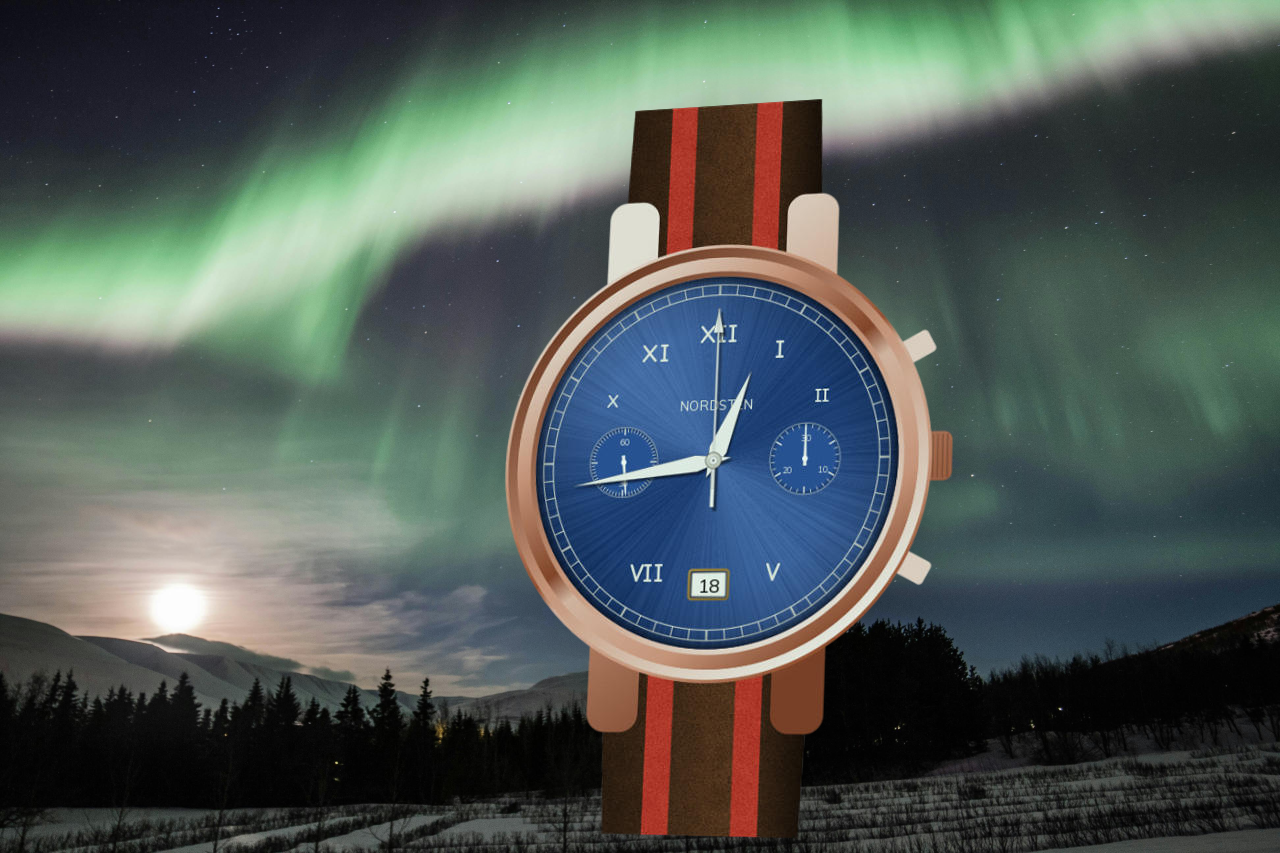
12h43m29s
